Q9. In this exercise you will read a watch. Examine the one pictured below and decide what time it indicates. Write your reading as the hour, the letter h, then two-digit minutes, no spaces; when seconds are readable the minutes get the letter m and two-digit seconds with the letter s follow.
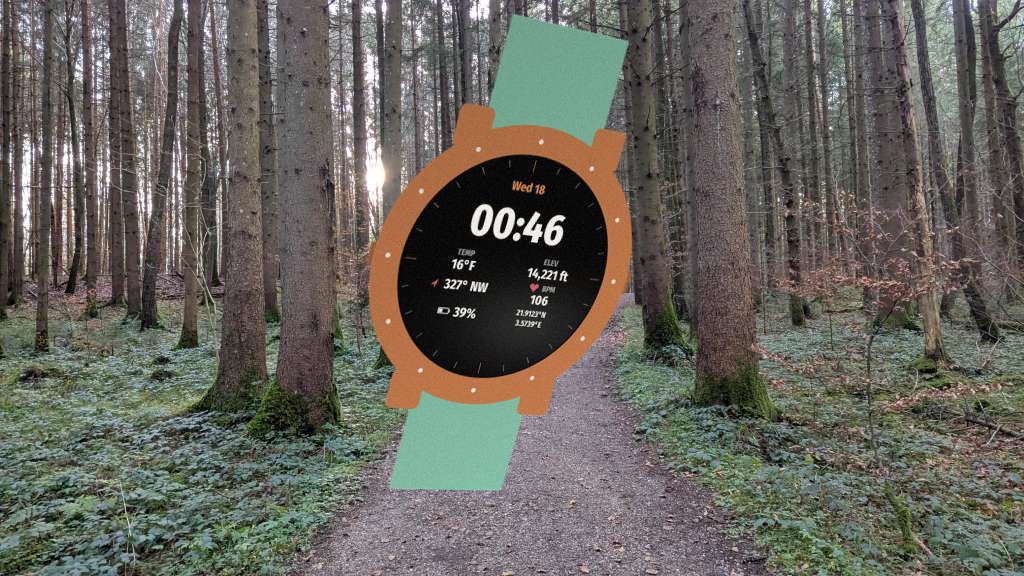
0h46
